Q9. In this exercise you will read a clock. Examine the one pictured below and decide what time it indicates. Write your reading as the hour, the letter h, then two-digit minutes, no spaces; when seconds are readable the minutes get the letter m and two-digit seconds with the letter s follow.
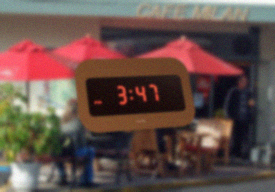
3h47
